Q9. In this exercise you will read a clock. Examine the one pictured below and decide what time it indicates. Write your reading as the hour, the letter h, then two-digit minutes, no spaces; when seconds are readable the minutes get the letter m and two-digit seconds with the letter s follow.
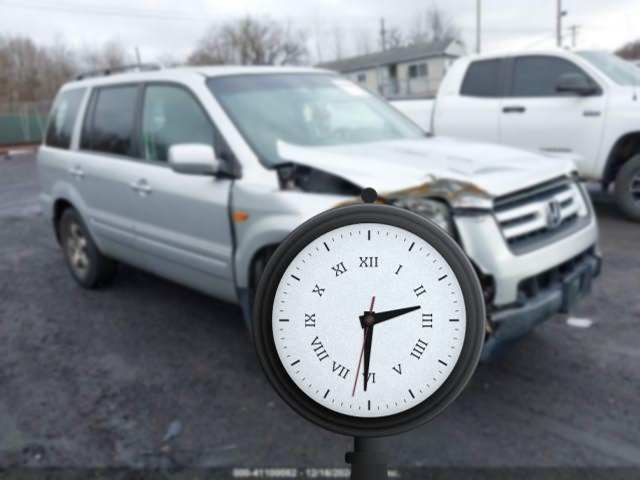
2h30m32s
